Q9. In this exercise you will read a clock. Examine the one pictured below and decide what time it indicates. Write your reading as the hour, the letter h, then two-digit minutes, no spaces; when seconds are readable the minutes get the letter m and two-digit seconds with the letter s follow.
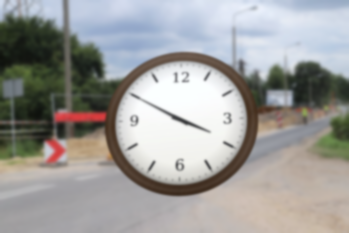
3h50
